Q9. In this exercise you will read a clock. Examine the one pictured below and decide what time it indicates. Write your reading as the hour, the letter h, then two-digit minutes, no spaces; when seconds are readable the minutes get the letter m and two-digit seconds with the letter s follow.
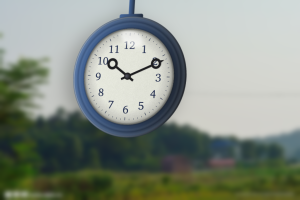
10h11
